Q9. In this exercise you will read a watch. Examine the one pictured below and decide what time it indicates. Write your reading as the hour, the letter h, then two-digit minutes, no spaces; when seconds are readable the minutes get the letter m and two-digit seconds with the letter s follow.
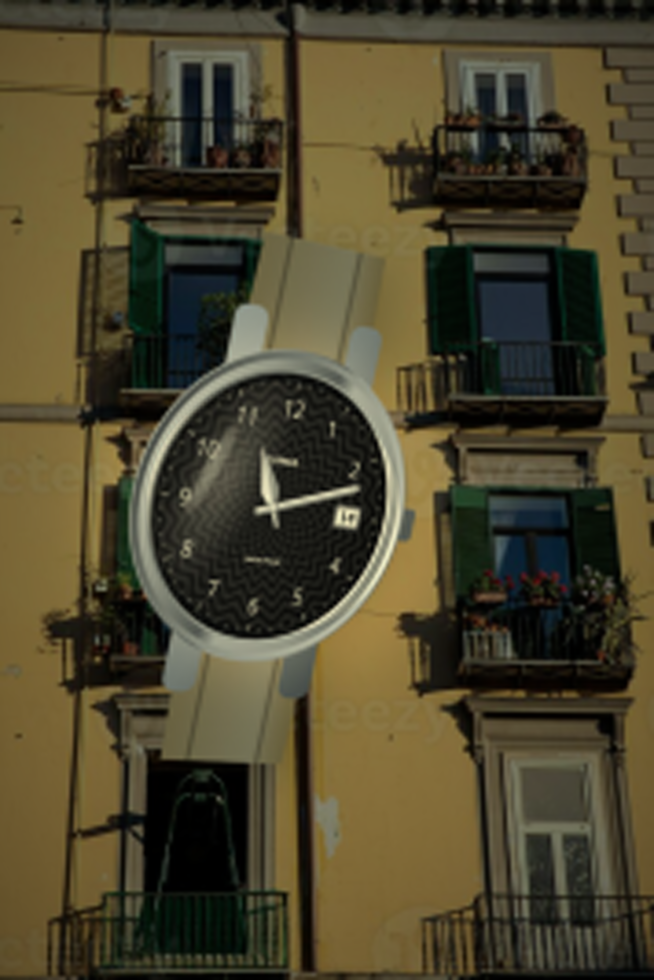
11h12
